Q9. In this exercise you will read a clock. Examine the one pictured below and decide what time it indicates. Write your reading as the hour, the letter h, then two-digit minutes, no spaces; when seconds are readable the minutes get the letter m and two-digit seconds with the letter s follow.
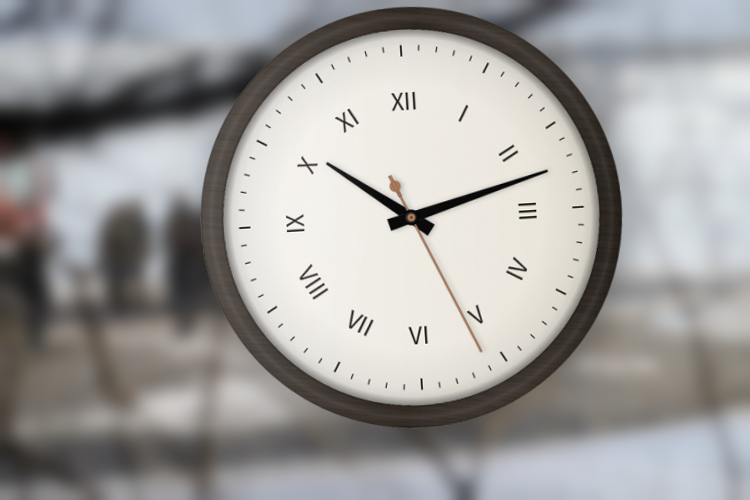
10h12m26s
